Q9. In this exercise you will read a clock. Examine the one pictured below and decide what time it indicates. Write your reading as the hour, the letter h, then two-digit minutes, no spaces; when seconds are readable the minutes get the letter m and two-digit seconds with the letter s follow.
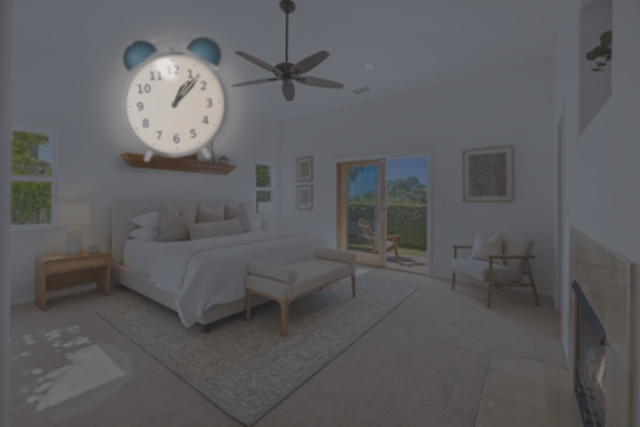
1h07
